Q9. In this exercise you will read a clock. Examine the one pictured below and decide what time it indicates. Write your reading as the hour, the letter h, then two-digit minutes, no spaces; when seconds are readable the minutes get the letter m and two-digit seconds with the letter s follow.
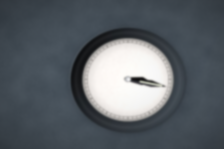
3h17
